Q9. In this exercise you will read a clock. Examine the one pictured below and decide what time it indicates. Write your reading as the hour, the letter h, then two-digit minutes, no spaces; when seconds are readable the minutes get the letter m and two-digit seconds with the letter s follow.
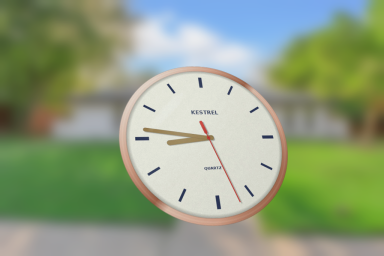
8h46m27s
